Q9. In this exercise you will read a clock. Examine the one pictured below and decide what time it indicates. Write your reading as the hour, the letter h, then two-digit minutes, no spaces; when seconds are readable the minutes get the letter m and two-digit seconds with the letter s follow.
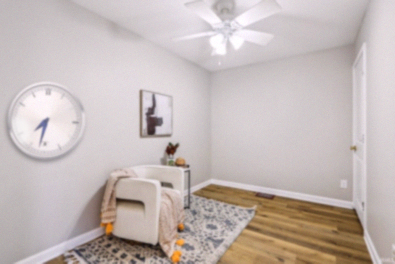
7h32
